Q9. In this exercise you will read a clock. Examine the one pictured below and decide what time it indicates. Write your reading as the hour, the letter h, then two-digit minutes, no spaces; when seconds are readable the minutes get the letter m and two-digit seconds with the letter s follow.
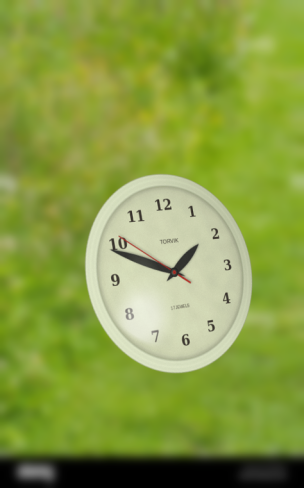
1h48m51s
